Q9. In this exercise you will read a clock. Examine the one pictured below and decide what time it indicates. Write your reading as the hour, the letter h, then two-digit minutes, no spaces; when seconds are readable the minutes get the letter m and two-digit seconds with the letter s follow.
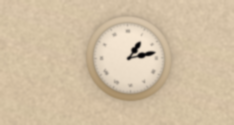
1h13
